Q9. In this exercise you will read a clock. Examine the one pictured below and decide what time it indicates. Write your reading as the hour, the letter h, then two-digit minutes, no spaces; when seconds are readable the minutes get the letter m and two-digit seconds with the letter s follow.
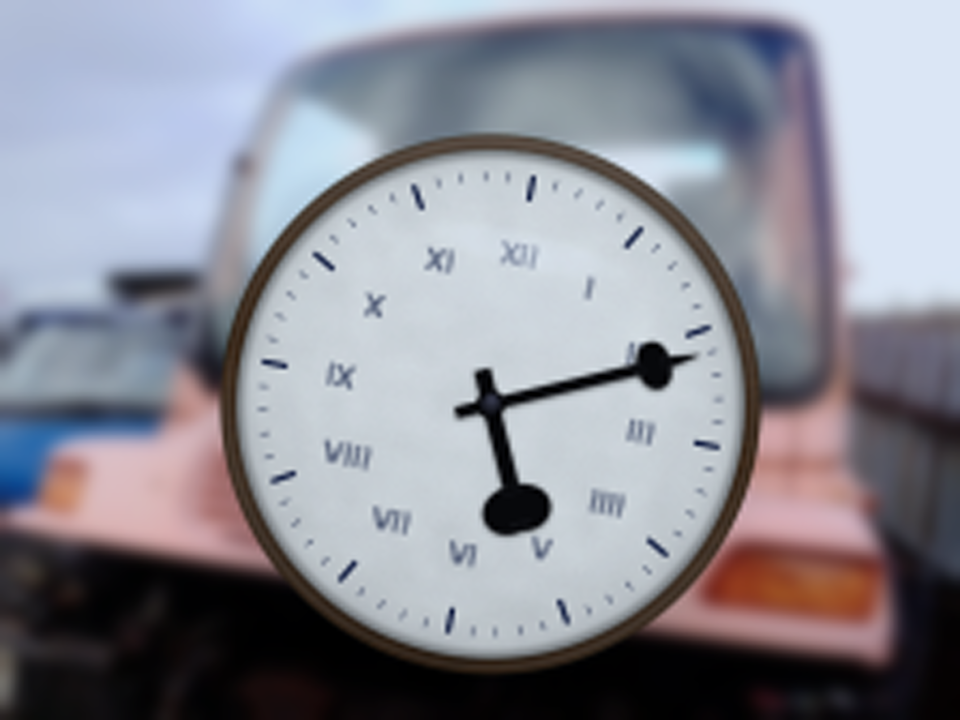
5h11
